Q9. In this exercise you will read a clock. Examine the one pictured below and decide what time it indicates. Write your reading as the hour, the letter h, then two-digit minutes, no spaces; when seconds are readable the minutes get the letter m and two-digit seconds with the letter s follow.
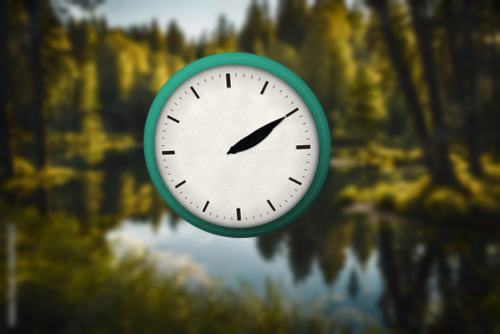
2h10
